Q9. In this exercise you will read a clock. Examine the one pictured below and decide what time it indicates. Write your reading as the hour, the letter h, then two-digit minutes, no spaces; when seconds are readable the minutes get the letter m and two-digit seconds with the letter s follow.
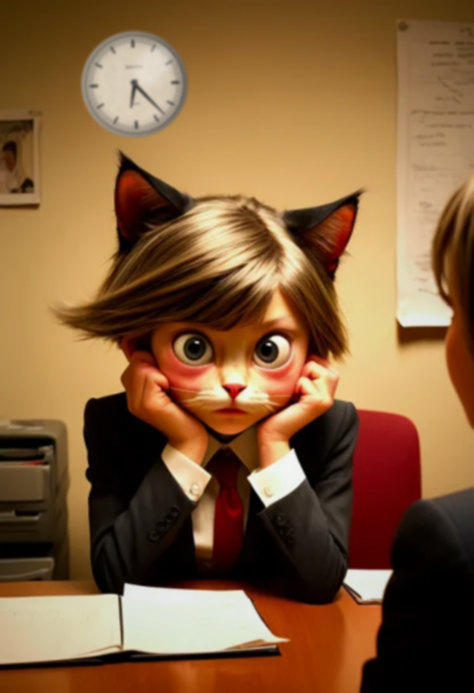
6h23
